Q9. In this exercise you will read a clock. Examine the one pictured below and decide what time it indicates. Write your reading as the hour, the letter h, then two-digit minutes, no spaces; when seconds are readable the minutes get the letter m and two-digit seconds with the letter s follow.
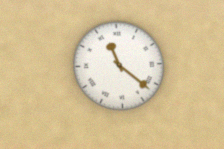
11h22
